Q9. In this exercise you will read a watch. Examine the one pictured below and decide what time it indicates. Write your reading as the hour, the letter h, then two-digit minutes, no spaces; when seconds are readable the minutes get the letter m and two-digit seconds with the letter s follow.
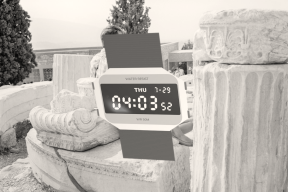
4h03m52s
